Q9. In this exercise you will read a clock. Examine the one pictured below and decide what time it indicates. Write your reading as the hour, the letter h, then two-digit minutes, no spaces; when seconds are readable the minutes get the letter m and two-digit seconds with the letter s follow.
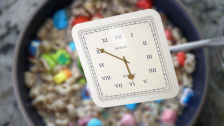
5h51
